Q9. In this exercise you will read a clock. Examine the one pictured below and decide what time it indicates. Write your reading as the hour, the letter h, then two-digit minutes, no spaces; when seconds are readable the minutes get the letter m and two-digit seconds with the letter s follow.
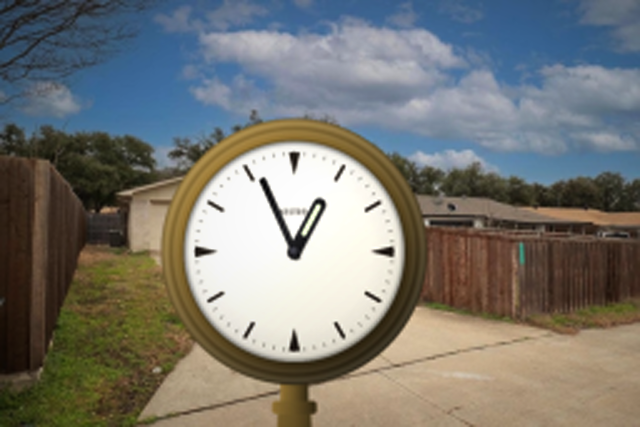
12h56
